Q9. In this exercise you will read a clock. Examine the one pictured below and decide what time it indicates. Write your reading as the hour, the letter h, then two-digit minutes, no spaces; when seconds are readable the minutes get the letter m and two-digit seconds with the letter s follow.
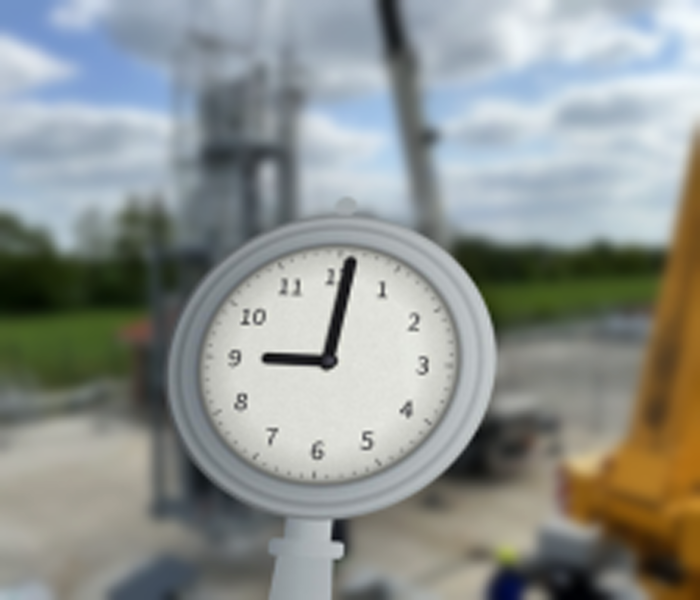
9h01
